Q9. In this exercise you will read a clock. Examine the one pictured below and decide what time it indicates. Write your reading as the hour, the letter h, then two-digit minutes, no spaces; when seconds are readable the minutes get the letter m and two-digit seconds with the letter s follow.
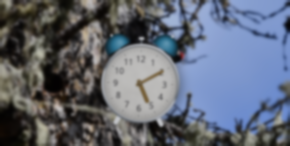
5h10
